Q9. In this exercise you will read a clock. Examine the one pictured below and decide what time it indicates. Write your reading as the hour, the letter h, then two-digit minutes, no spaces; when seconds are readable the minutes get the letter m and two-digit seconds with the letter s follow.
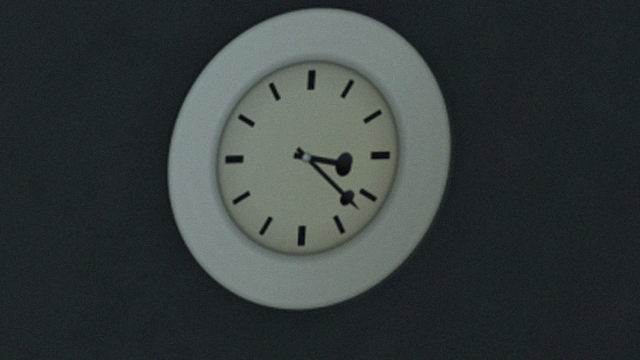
3h22
